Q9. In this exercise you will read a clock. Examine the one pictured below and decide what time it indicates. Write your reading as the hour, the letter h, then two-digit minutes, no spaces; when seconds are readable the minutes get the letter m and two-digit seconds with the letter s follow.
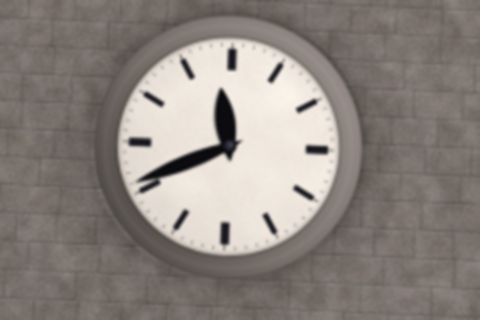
11h41
